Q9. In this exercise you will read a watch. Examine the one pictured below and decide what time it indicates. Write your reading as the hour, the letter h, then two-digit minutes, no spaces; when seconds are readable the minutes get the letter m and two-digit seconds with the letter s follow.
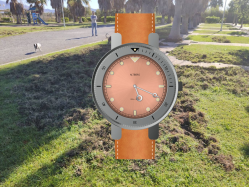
5h19
